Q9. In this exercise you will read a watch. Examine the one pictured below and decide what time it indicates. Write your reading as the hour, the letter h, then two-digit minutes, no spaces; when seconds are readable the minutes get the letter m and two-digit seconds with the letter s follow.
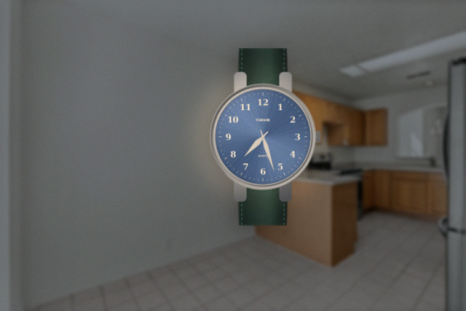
7h27
